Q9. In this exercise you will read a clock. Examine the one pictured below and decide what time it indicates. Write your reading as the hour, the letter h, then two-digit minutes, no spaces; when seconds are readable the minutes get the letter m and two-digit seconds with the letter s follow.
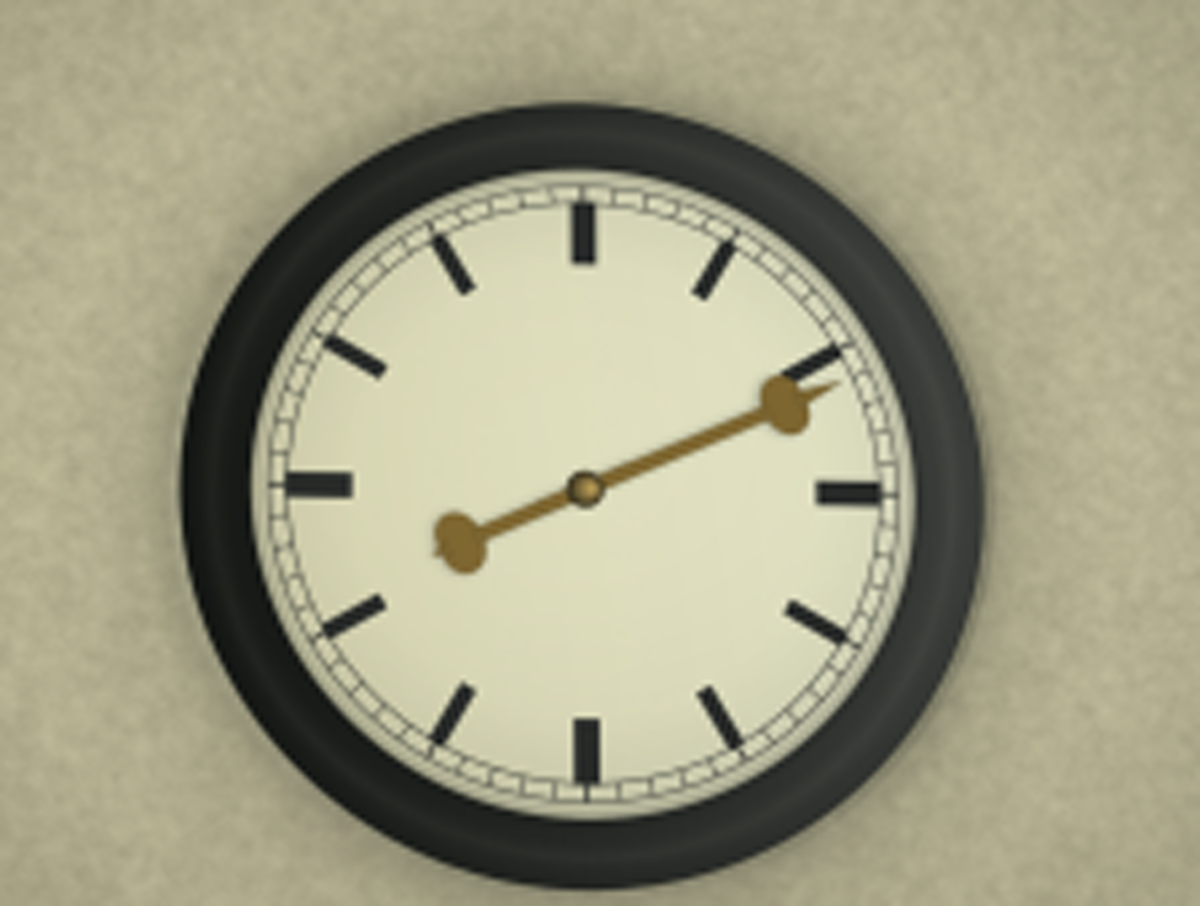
8h11
